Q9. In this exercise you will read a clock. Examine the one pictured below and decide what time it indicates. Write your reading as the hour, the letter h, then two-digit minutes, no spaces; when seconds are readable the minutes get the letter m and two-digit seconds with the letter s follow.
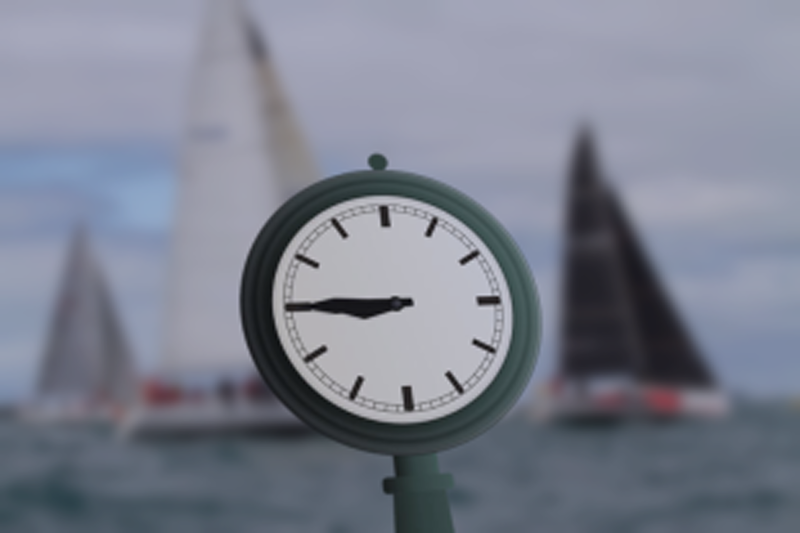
8h45
